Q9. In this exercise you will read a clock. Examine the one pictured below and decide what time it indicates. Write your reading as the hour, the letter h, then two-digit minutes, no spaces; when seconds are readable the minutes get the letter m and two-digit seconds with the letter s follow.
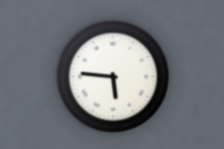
5h46
